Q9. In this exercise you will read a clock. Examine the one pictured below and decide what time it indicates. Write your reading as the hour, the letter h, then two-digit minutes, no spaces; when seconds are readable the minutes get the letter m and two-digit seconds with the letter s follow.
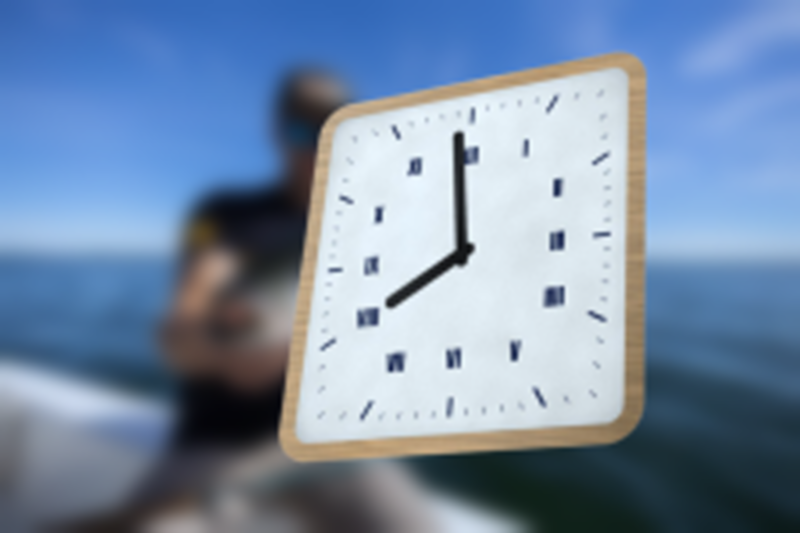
7h59
